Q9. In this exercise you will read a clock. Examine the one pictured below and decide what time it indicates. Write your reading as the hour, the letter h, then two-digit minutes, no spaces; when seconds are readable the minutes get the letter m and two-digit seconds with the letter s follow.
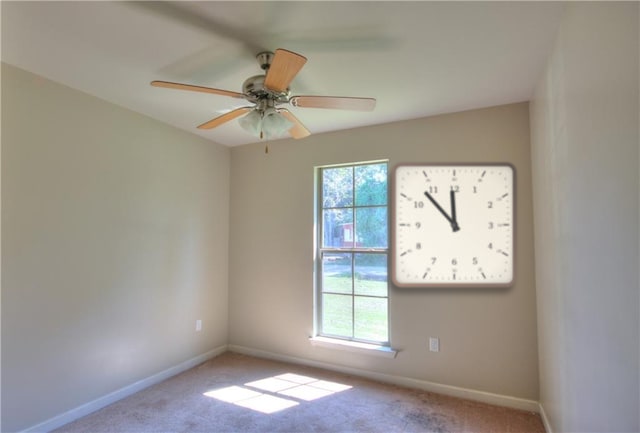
11h53
